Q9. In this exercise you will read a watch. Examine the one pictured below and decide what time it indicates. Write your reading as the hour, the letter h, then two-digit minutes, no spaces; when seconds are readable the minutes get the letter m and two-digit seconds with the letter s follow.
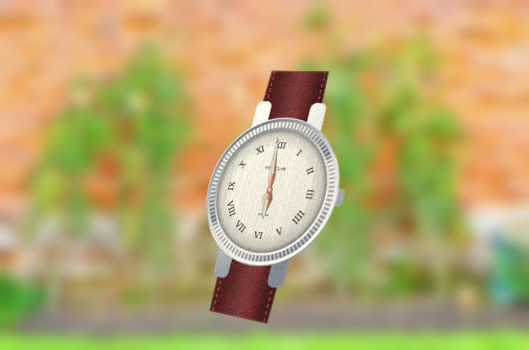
5h59
